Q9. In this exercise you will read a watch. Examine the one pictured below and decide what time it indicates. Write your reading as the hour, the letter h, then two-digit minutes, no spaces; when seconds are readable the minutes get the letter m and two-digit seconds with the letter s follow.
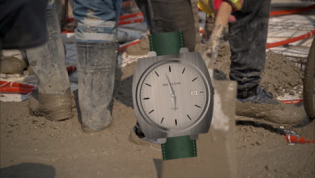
5h58
